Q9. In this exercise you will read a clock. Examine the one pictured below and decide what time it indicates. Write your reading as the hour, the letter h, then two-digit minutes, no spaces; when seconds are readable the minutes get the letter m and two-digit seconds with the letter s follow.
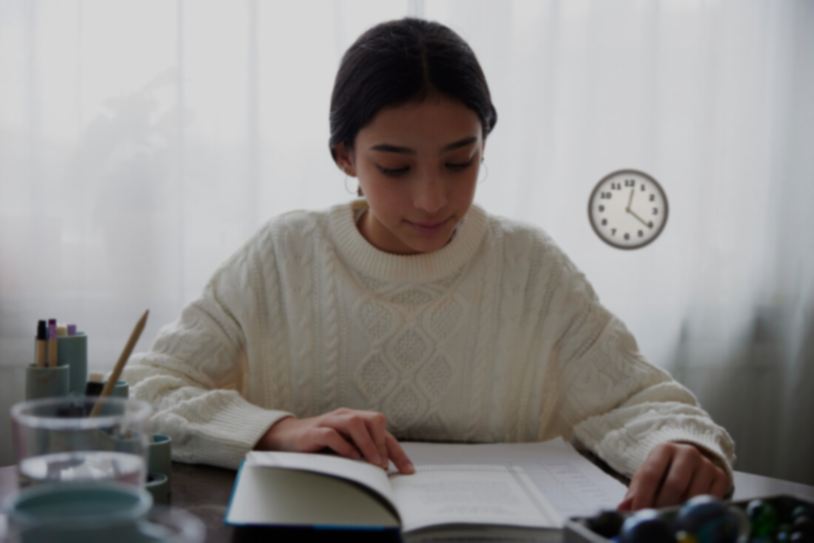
12h21
